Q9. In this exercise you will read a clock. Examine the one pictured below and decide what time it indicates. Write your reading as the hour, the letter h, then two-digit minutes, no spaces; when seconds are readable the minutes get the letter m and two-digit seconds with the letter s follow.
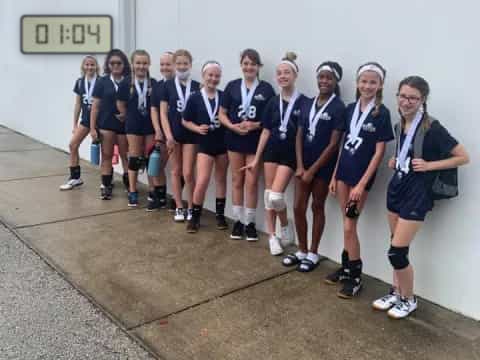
1h04
